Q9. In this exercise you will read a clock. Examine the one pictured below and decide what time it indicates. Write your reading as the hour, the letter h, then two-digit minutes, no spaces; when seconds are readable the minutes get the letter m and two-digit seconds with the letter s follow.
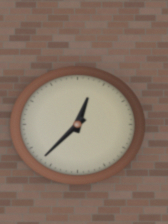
12h37
